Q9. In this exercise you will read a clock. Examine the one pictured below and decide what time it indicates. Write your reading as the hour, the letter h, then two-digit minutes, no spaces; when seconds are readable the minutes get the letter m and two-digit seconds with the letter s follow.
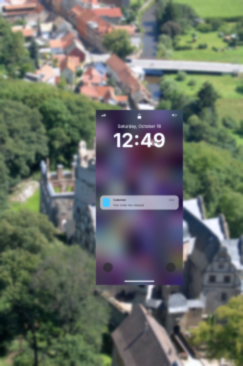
12h49
